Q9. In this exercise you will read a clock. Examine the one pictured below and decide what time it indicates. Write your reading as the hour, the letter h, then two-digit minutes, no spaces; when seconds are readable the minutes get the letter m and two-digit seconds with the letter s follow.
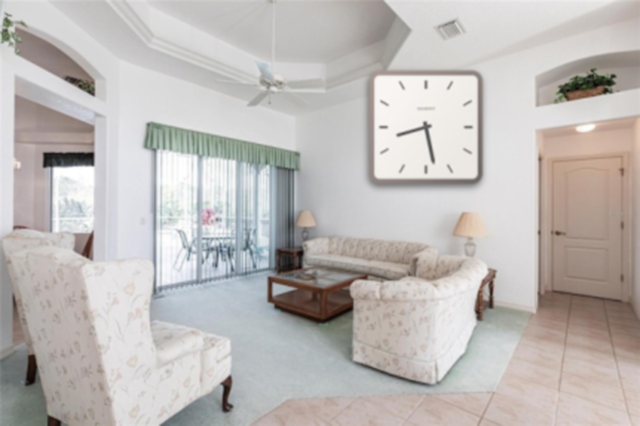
8h28
